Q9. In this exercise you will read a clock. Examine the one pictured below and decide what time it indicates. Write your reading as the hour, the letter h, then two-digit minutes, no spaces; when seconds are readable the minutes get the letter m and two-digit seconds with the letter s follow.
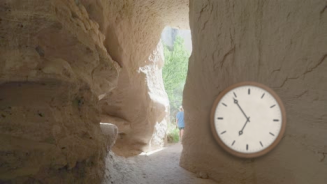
6h54
